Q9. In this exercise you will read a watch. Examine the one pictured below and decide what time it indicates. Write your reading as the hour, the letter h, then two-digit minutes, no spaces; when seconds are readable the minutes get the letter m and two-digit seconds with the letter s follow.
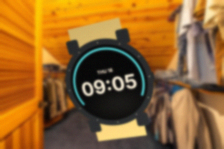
9h05
